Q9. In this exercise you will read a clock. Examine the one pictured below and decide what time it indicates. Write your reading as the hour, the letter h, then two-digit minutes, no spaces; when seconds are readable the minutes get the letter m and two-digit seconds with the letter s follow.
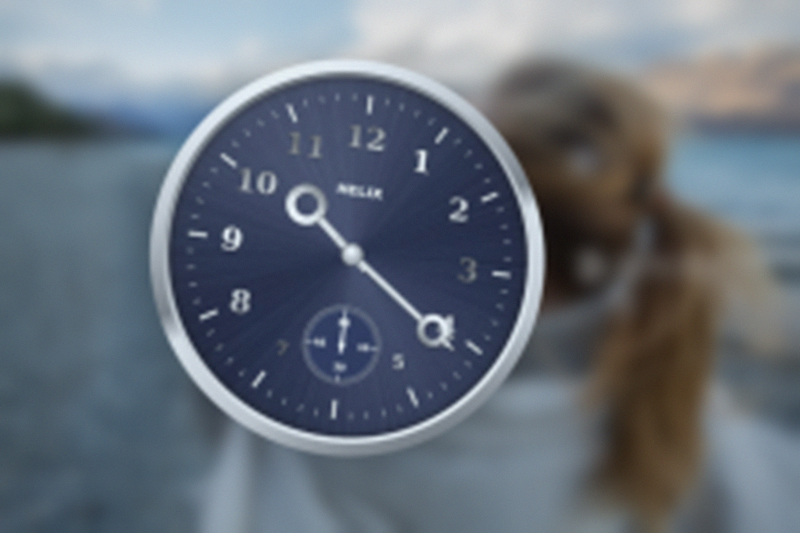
10h21
